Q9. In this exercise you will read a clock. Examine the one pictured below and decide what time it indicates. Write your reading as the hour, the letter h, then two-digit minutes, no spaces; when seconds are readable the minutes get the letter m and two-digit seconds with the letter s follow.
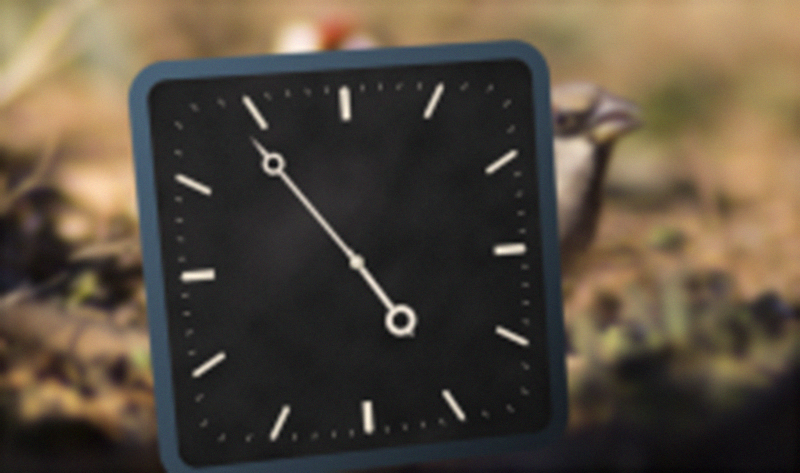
4h54
